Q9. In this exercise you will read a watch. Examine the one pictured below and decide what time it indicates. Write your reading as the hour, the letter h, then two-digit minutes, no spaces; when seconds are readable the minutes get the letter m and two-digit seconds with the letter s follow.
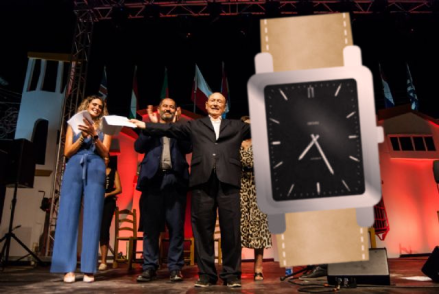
7h26
